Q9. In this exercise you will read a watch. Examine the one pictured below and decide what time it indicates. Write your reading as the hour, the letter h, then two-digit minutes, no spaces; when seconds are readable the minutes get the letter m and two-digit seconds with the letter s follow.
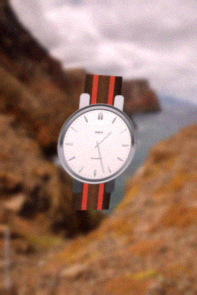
1h27
